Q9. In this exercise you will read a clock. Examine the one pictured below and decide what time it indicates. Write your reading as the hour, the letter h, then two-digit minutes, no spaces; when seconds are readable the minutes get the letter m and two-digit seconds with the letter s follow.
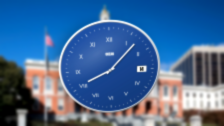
8h07
